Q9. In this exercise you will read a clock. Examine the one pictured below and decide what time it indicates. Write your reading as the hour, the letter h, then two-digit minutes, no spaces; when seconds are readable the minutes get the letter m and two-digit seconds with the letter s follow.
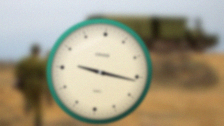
9h16
